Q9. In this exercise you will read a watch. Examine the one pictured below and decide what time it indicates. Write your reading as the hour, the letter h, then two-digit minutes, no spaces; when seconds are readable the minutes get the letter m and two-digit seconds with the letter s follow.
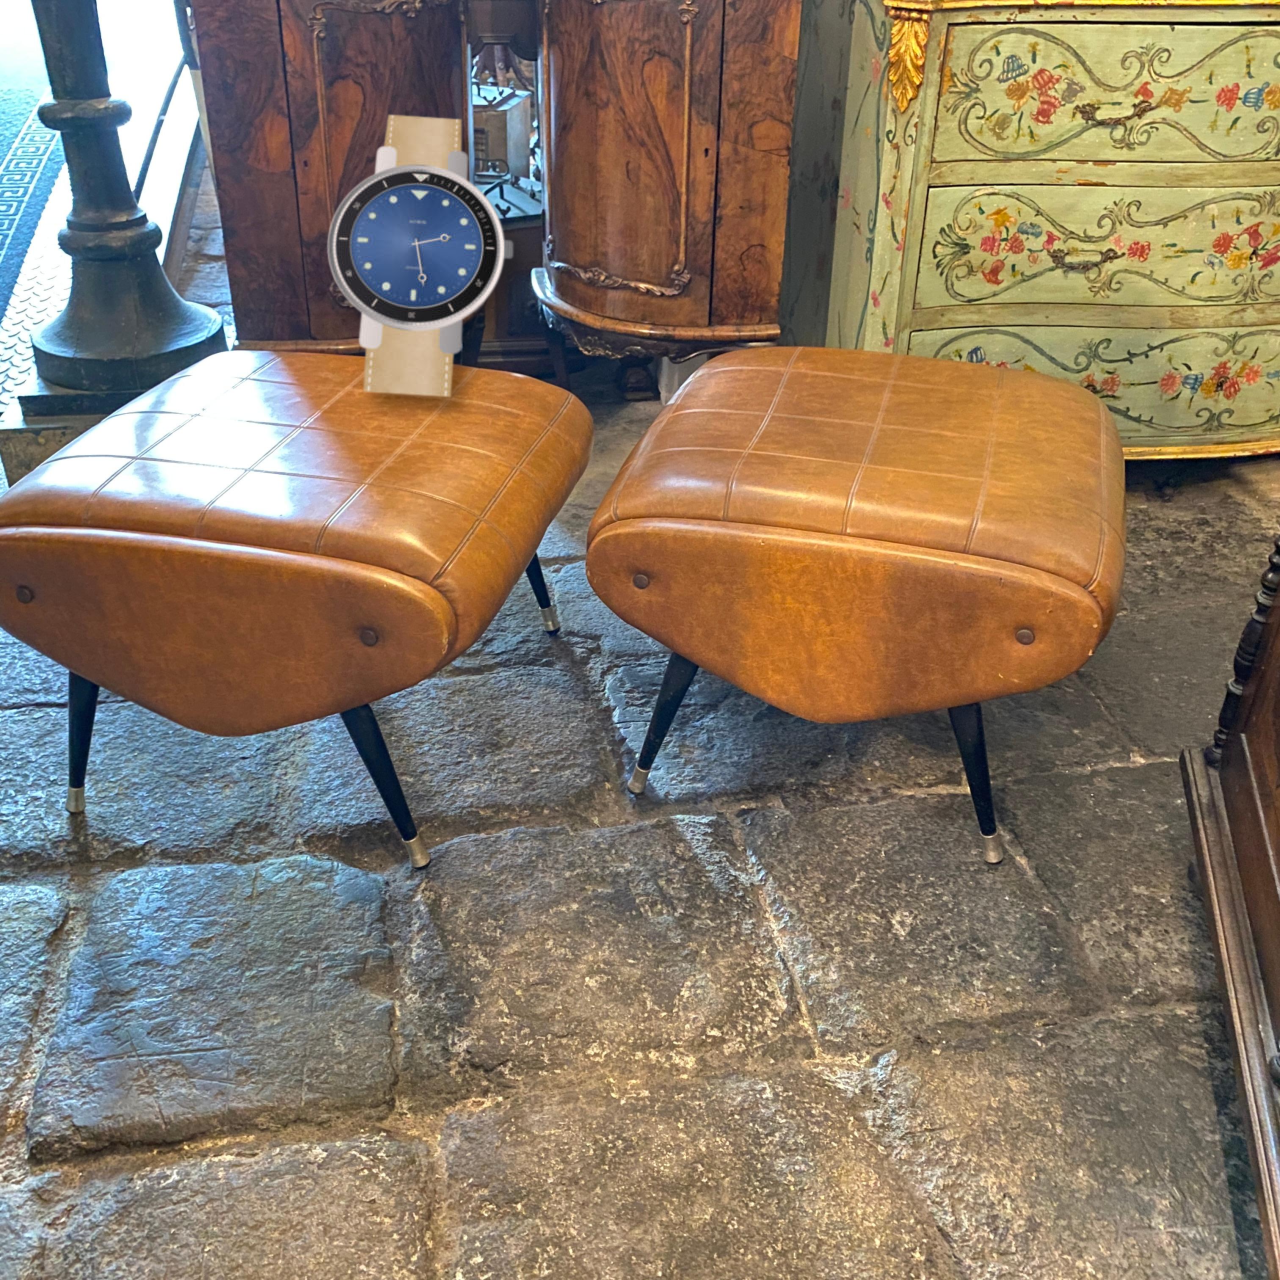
2h28
